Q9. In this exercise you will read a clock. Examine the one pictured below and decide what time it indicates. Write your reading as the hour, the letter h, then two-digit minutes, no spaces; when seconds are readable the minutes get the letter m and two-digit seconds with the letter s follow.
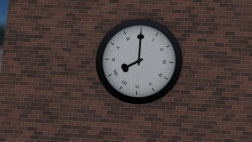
8h00
